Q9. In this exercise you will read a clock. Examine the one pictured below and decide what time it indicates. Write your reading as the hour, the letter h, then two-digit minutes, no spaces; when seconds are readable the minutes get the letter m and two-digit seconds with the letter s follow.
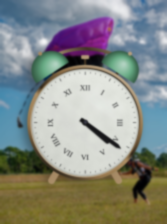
4h21
